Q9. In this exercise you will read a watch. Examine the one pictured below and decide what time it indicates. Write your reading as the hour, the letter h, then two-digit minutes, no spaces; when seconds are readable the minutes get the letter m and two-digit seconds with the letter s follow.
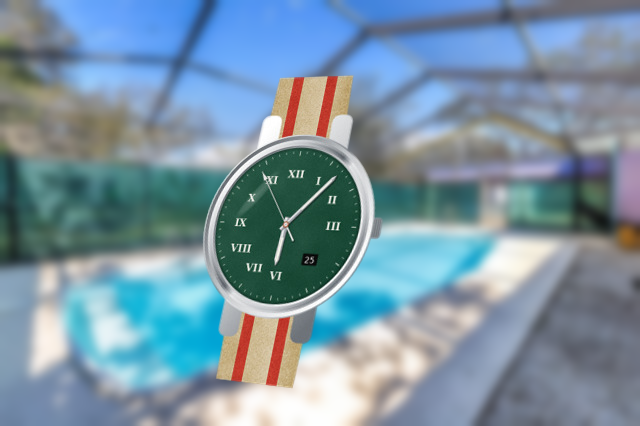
6h06m54s
